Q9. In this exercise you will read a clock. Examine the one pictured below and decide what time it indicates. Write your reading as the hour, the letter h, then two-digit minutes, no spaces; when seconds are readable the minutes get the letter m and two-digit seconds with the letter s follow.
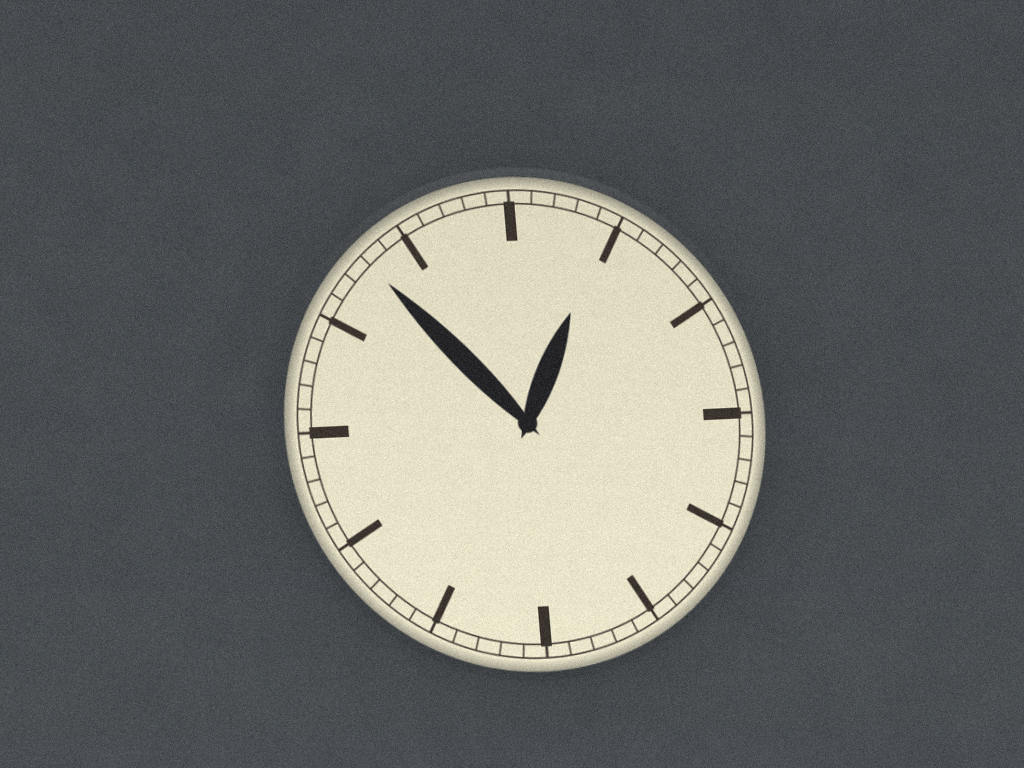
12h53
